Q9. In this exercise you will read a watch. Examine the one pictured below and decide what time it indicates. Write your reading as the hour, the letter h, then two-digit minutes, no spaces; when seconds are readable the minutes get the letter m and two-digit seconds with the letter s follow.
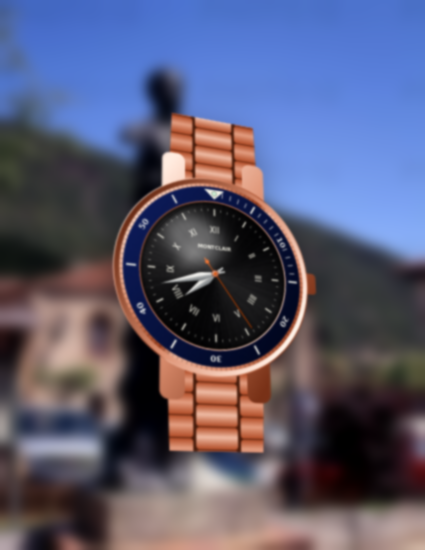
7h42m24s
